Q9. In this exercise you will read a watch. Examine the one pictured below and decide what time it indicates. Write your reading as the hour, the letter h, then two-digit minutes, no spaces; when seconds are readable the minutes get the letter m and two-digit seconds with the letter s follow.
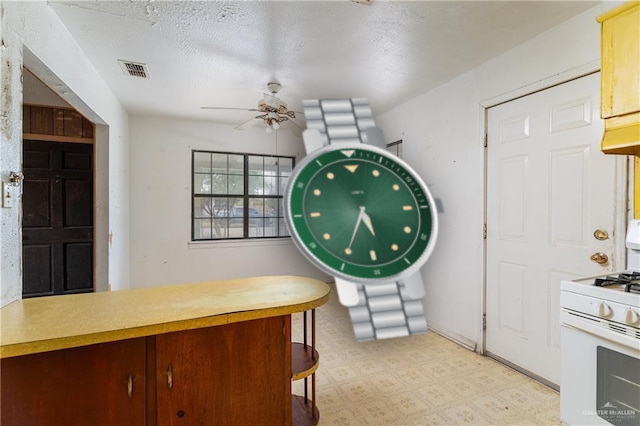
5h35
